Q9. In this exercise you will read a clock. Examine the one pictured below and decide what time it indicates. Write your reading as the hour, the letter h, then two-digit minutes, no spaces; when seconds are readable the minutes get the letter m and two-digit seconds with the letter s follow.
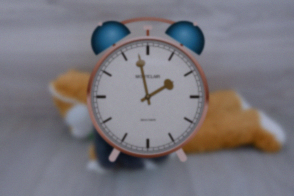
1h58
